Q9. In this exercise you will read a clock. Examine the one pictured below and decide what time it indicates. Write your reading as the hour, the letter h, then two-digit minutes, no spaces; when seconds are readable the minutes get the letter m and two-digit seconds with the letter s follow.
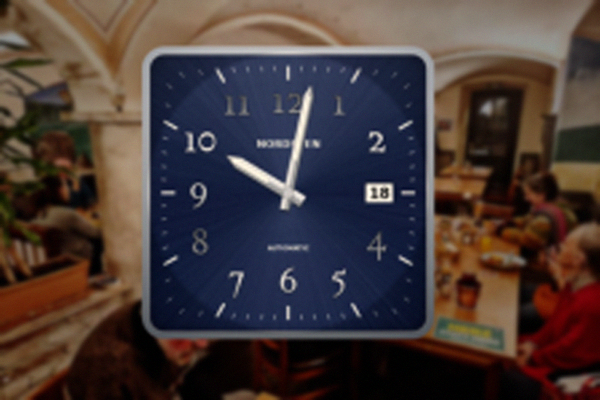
10h02
